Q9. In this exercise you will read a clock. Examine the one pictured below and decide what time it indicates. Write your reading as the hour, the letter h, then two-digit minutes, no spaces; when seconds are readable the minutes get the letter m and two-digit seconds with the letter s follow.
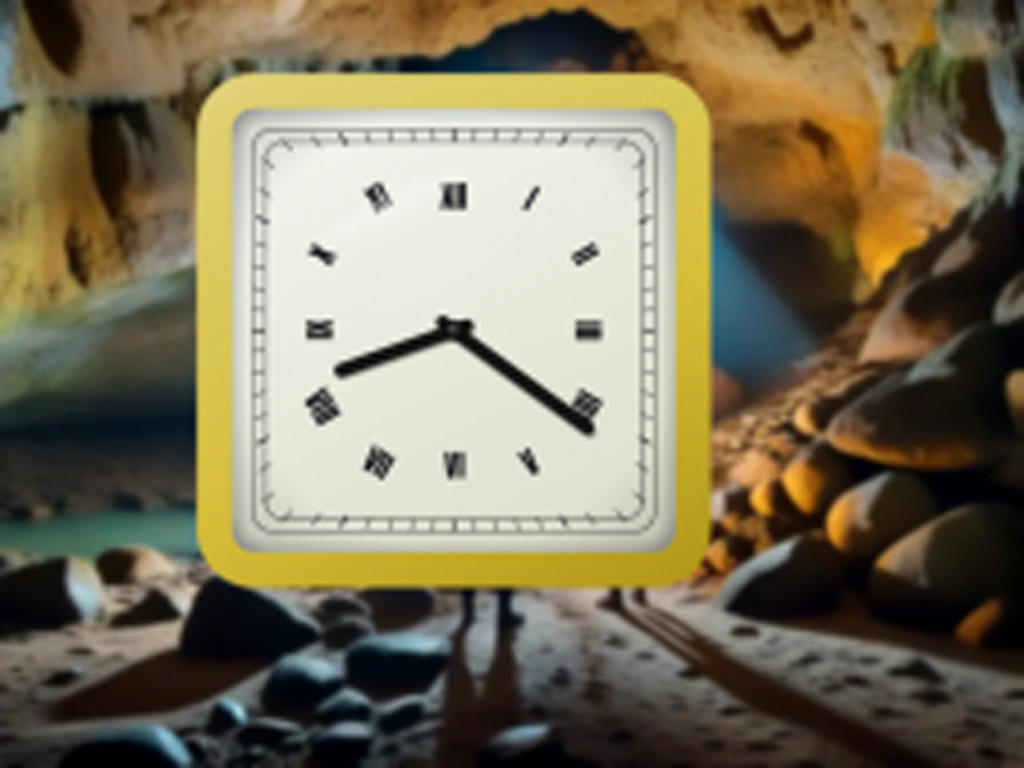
8h21
